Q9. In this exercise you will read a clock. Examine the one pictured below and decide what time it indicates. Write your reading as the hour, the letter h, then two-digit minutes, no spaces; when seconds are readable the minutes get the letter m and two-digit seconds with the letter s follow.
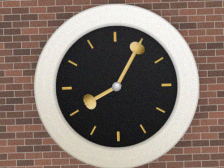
8h05
